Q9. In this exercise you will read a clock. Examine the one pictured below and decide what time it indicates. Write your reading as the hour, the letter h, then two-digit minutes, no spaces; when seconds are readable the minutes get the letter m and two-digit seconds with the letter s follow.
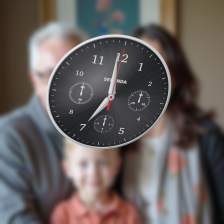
6h59
